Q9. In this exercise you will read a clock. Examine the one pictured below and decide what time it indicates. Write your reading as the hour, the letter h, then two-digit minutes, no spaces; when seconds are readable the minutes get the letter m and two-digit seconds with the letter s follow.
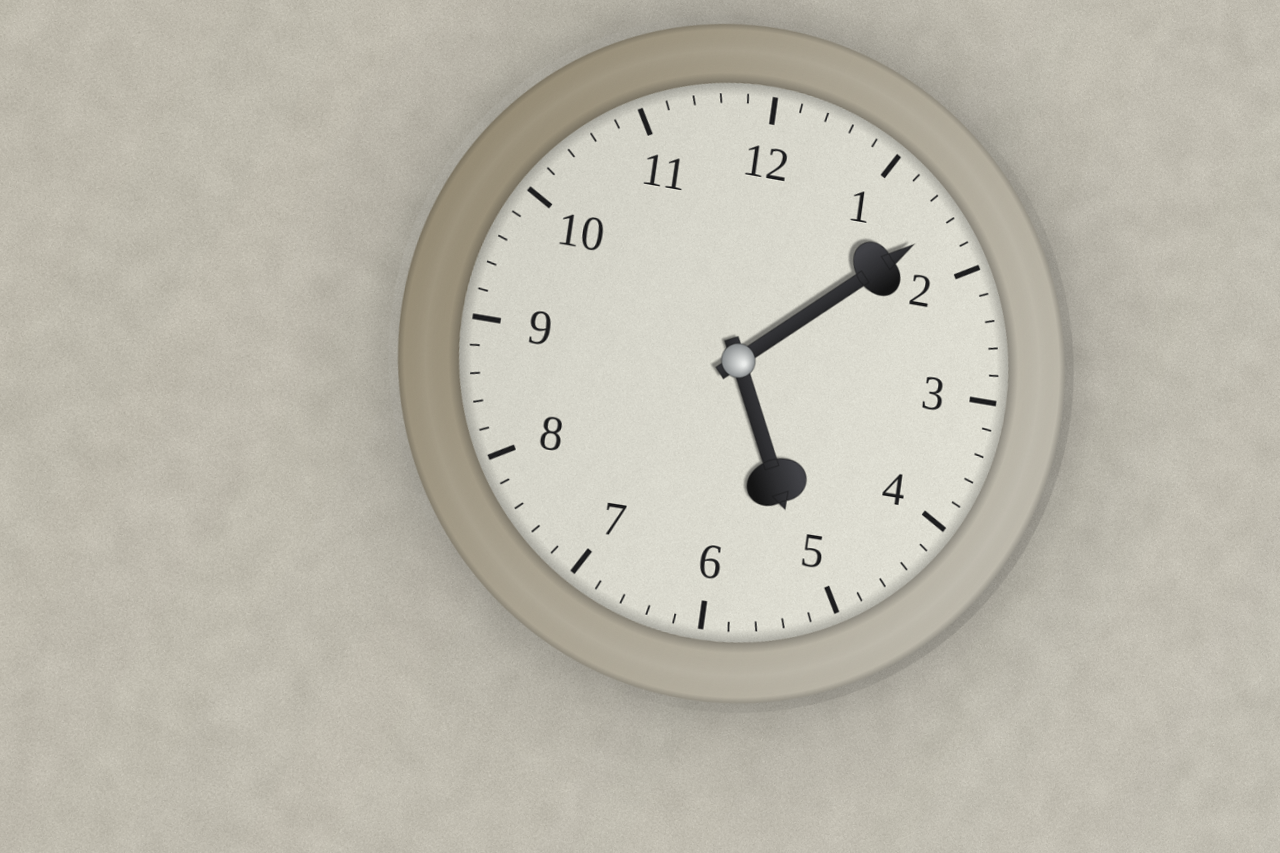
5h08
